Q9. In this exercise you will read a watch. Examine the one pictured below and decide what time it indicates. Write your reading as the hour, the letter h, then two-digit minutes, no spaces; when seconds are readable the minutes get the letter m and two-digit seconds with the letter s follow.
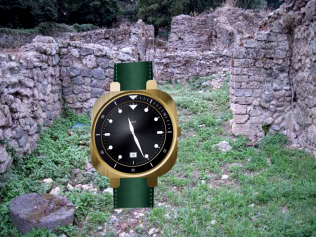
11h26
